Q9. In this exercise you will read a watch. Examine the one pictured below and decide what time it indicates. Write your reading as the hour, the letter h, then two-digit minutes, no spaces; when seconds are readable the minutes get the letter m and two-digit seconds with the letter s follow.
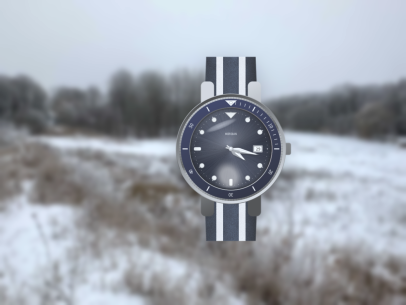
4h17
